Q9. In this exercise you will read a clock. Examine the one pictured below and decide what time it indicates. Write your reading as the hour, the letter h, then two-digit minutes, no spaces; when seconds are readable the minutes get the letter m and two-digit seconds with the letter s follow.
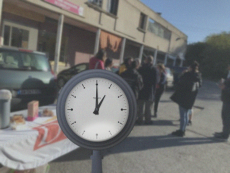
1h00
